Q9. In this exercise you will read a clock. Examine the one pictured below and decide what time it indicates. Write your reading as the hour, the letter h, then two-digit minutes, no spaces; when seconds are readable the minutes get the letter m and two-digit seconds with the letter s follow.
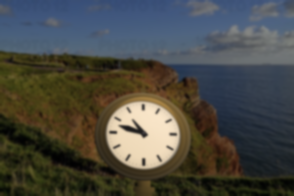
10h48
